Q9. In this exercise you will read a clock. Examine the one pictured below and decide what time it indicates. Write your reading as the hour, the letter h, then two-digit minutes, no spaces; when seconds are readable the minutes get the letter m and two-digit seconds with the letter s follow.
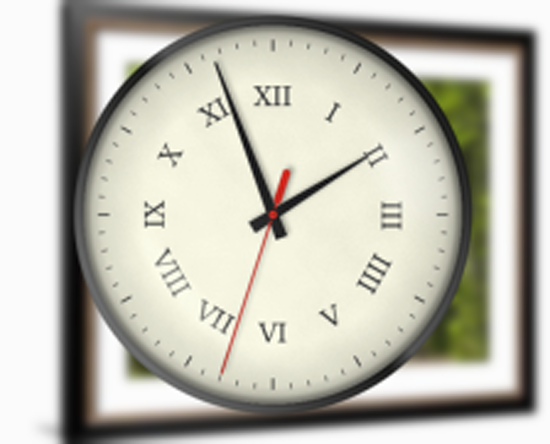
1h56m33s
